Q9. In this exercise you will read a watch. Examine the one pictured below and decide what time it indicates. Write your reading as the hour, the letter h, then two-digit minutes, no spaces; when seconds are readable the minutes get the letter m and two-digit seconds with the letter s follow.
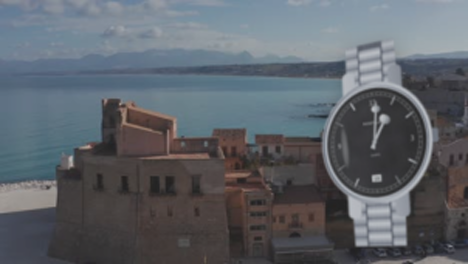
1h01
